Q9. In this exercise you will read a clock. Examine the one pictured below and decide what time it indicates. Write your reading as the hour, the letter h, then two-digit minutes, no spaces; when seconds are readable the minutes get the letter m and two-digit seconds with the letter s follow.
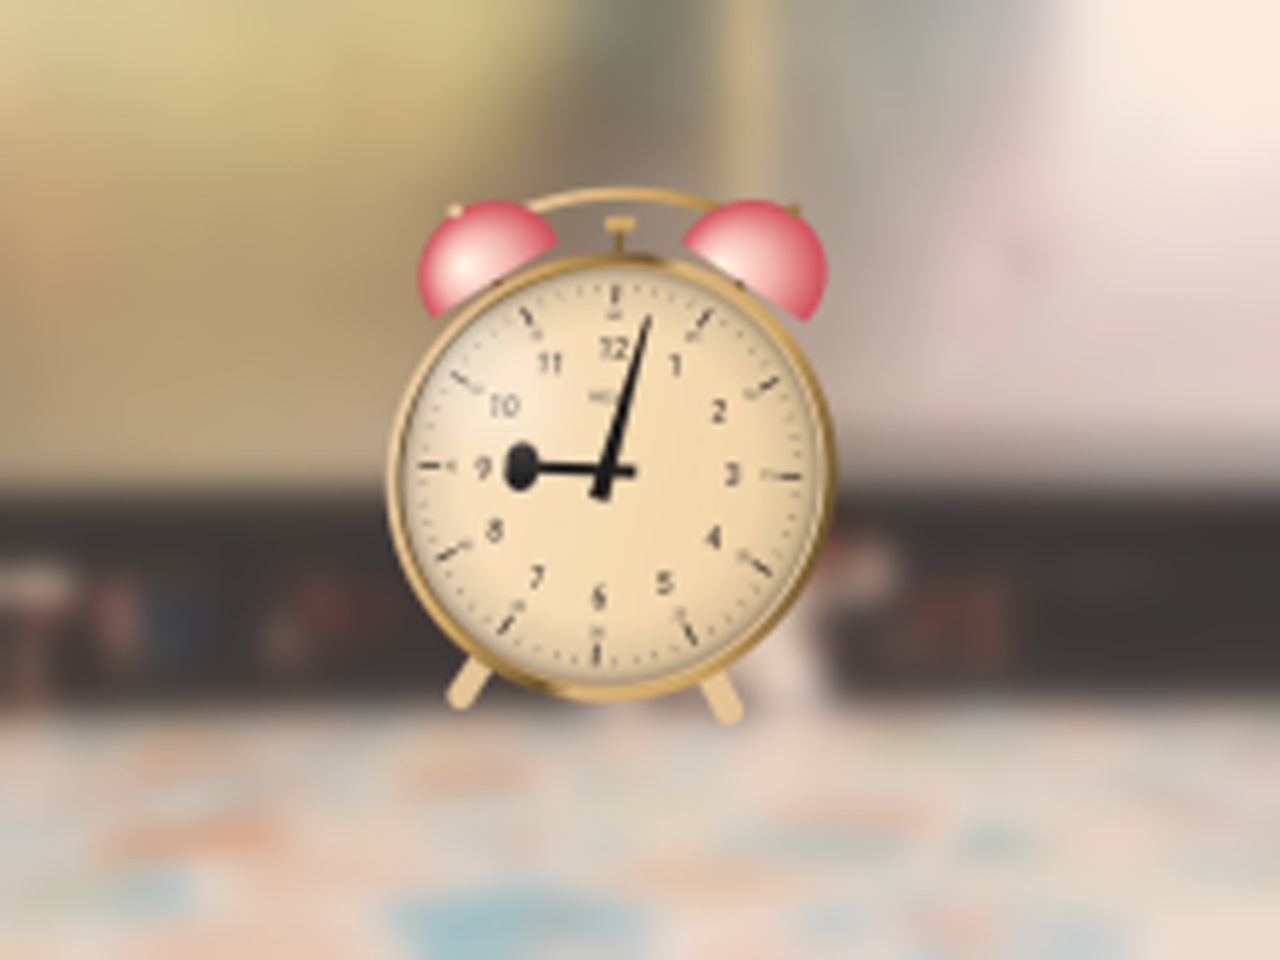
9h02
